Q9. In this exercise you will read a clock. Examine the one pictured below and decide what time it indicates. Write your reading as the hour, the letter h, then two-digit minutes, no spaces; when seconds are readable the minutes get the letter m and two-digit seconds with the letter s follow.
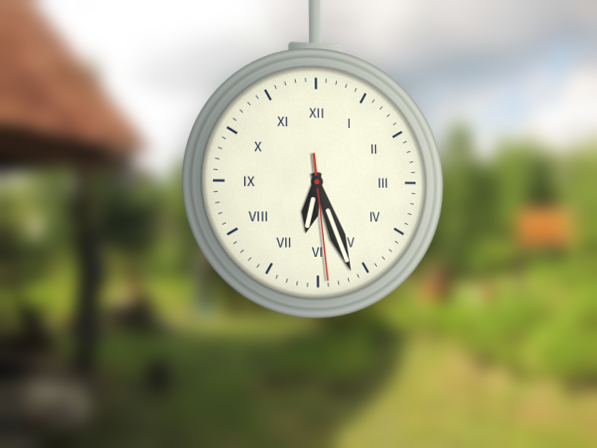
6h26m29s
